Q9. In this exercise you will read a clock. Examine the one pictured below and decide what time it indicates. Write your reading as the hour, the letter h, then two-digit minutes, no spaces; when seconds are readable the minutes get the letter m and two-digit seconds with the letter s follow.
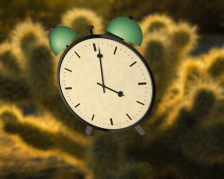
4h01
